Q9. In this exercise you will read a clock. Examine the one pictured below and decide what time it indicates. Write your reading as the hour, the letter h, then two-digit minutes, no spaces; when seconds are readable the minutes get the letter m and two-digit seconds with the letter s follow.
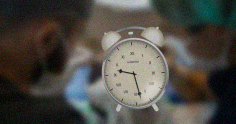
9h28
